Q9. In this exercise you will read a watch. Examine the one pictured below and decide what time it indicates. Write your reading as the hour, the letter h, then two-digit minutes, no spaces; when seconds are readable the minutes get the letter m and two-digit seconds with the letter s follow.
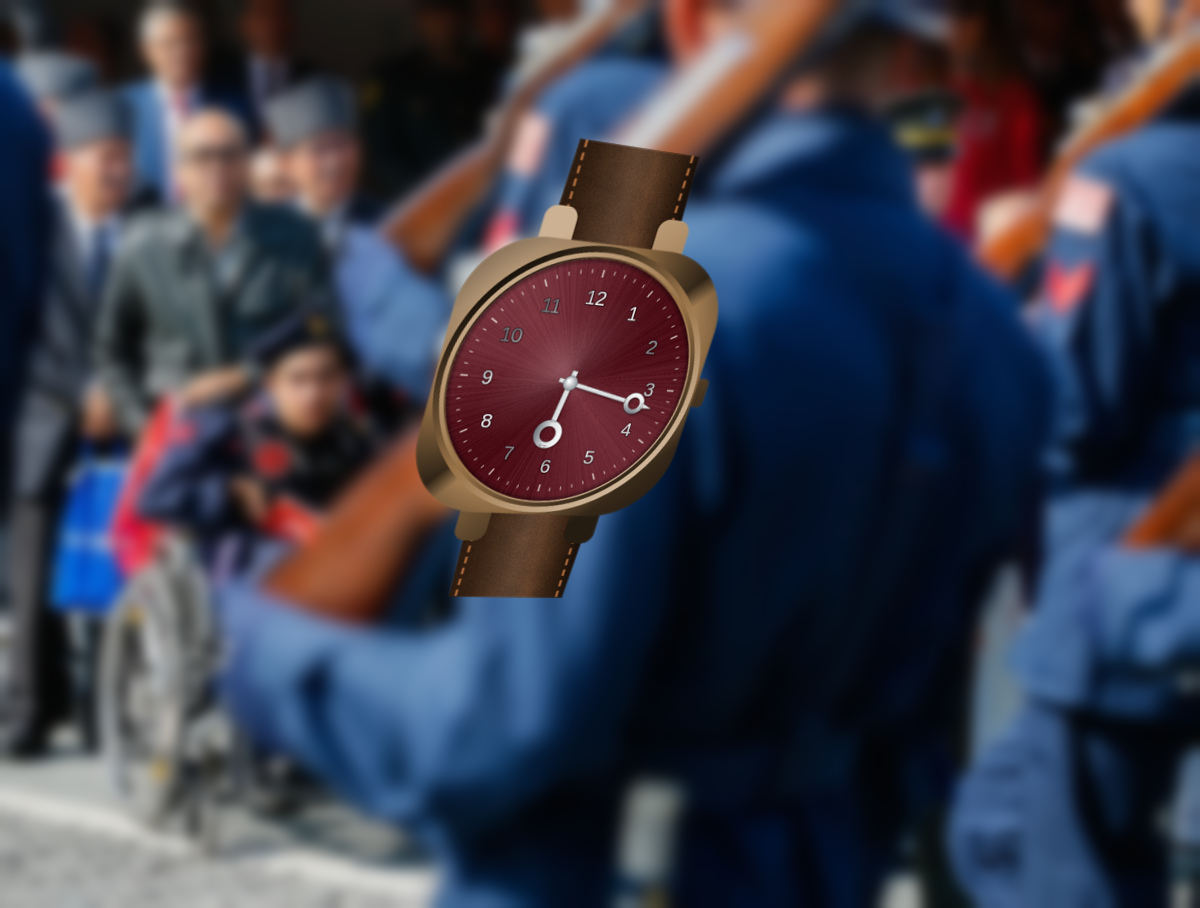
6h17
